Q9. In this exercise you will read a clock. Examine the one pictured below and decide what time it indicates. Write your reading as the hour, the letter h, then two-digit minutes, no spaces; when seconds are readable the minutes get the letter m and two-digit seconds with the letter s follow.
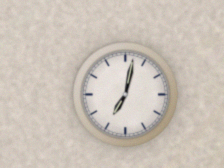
7h02
